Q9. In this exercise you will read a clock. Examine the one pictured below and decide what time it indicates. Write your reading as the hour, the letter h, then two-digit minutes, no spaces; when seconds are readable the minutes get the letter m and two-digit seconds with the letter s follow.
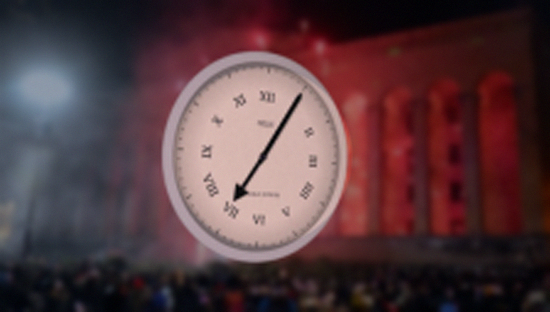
7h05
